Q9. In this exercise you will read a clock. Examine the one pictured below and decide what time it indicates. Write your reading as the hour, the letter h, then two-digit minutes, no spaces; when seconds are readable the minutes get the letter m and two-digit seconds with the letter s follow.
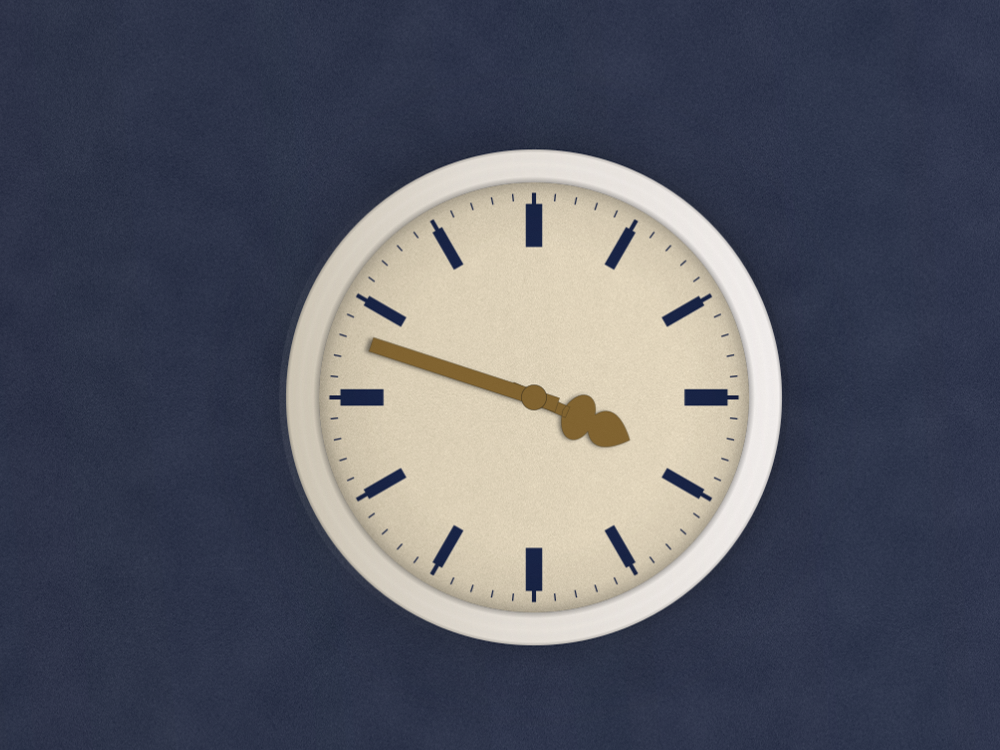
3h48
